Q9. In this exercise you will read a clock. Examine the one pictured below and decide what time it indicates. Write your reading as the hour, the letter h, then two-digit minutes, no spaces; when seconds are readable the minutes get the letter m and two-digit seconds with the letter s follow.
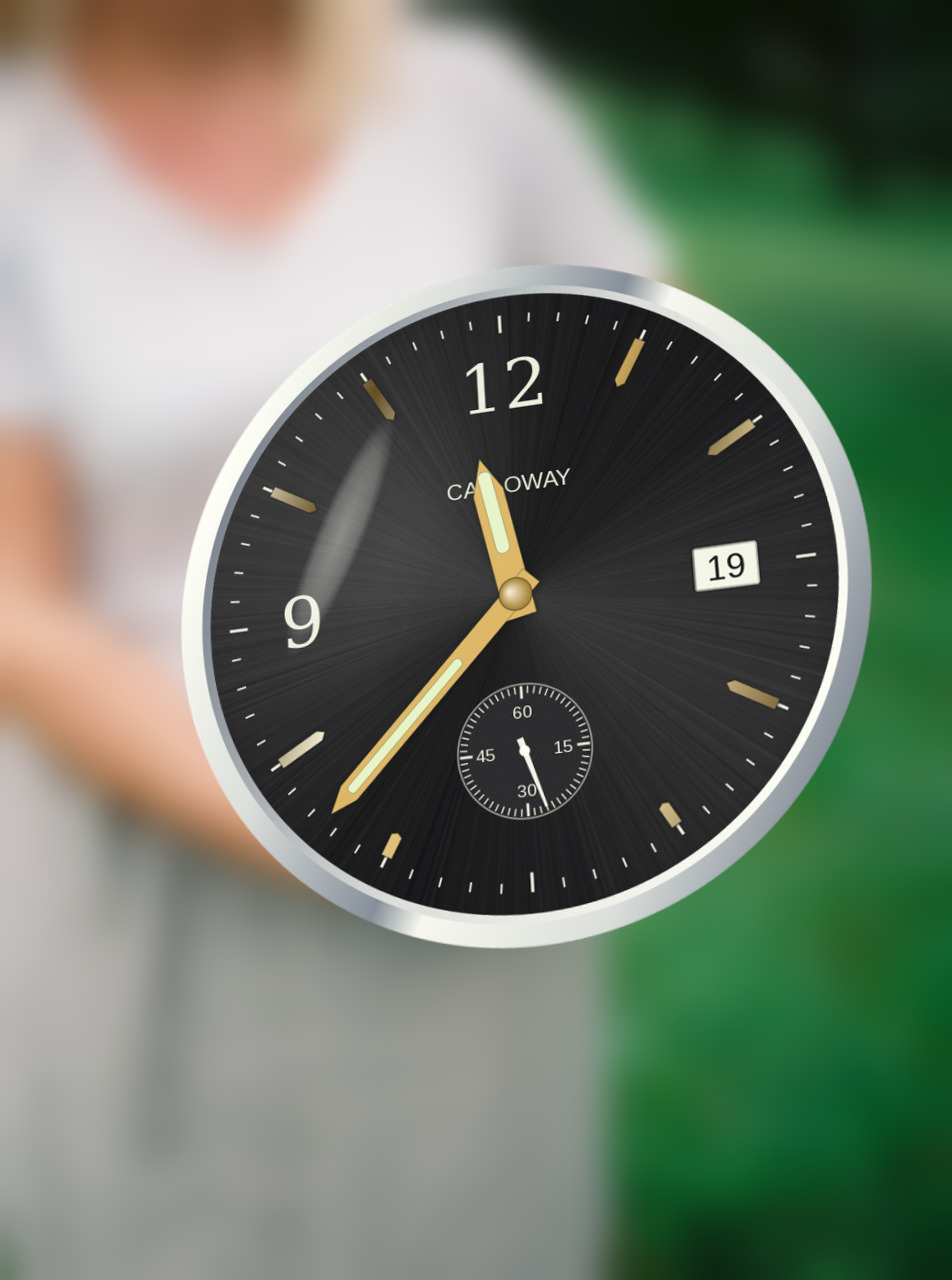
11h37m27s
